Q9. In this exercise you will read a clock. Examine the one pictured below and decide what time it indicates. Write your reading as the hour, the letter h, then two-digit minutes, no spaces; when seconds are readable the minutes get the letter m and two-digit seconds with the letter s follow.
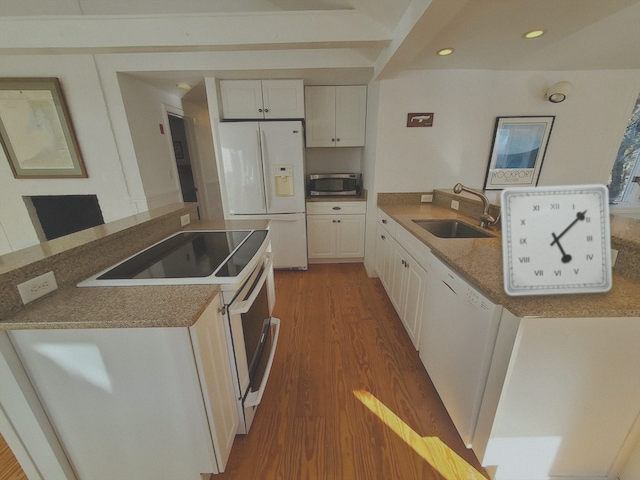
5h08
